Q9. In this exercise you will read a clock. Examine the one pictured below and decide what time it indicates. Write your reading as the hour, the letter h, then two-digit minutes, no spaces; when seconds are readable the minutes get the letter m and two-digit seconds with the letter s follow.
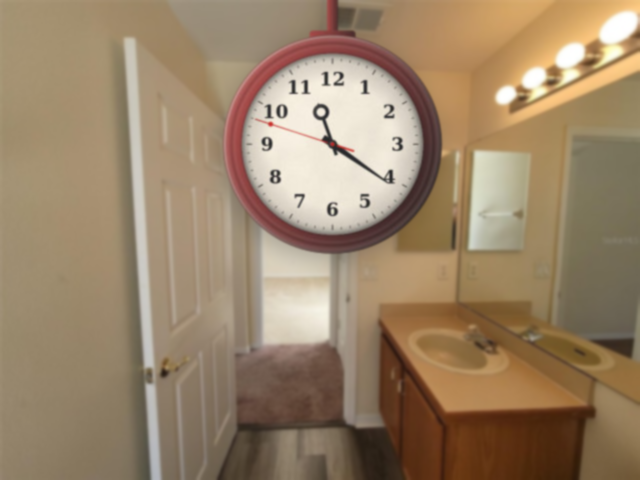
11h20m48s
